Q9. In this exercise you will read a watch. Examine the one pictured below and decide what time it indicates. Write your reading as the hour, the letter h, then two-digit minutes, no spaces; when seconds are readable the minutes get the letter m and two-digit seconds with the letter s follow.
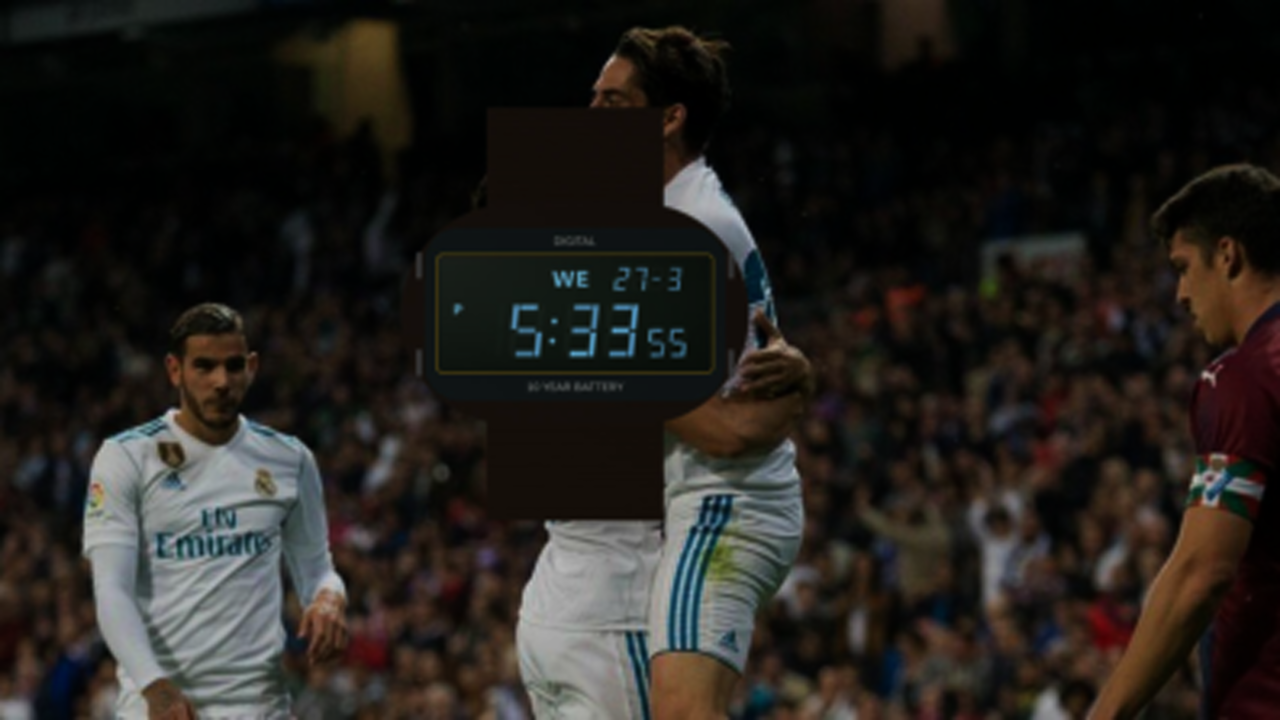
5h33m55s
